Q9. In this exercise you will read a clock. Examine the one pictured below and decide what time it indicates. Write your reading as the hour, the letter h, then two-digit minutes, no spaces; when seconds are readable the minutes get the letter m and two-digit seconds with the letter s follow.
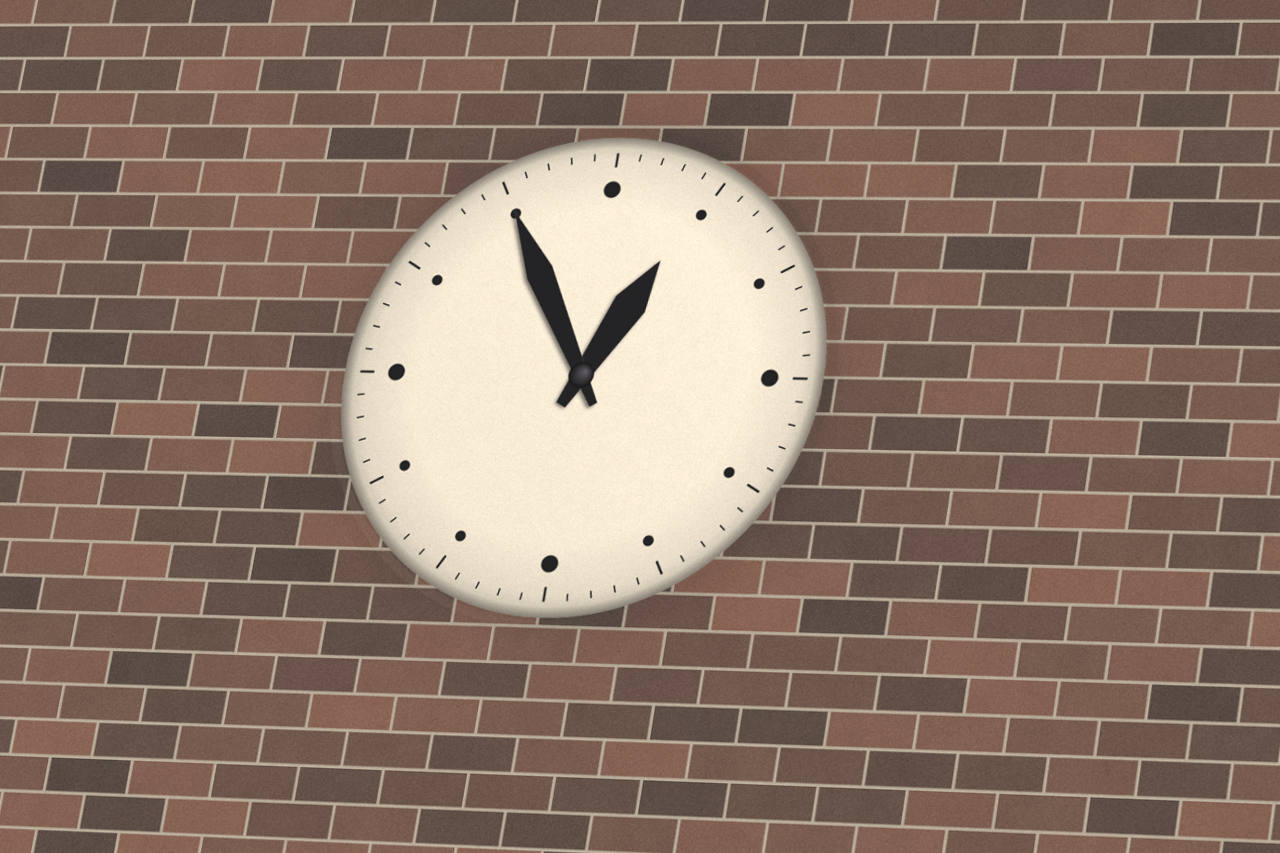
12h55
